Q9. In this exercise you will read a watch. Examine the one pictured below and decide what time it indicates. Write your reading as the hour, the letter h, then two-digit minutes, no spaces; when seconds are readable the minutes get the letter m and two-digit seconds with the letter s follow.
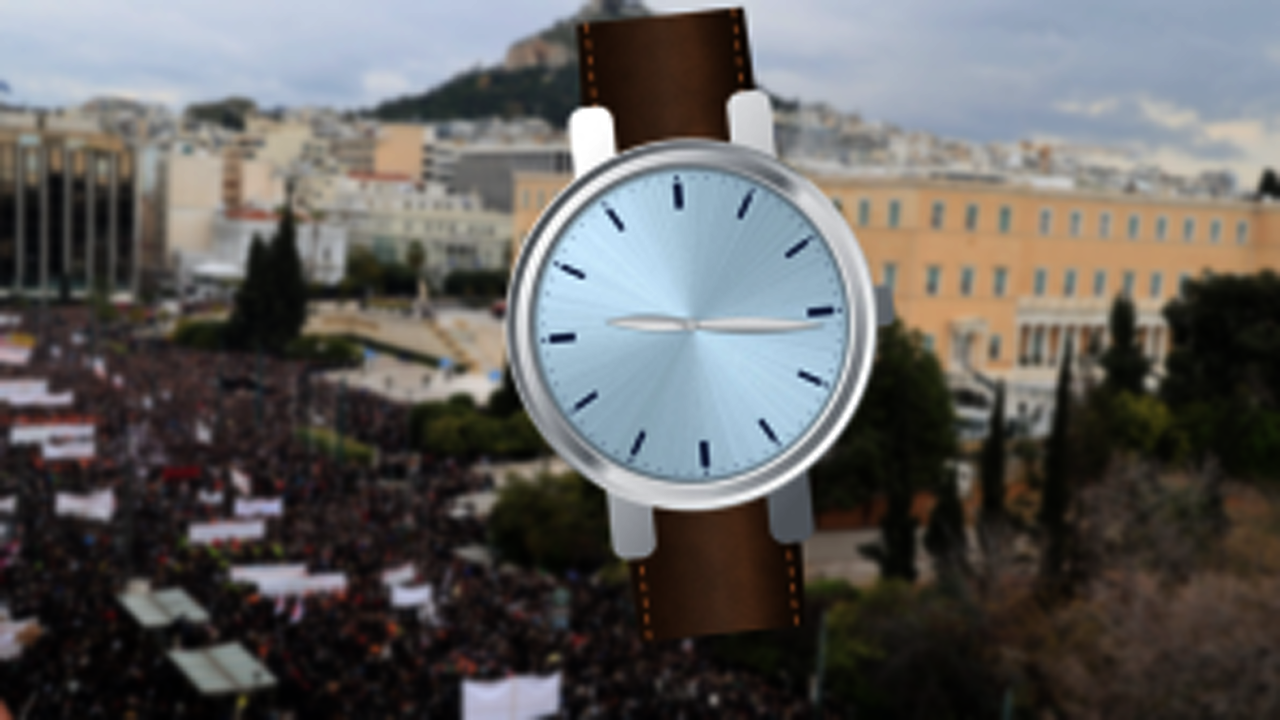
9h16
